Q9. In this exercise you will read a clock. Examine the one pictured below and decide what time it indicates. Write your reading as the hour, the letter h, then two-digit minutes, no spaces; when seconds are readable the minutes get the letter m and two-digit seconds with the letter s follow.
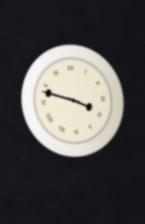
3h48
